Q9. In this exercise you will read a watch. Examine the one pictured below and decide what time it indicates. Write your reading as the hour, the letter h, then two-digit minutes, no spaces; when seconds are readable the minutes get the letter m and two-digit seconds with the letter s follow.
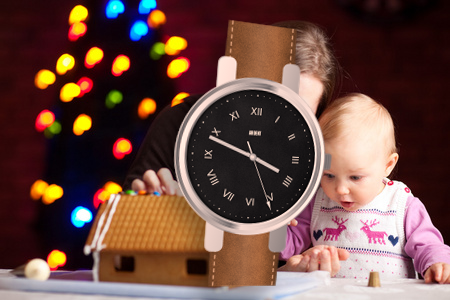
3h48m26s
